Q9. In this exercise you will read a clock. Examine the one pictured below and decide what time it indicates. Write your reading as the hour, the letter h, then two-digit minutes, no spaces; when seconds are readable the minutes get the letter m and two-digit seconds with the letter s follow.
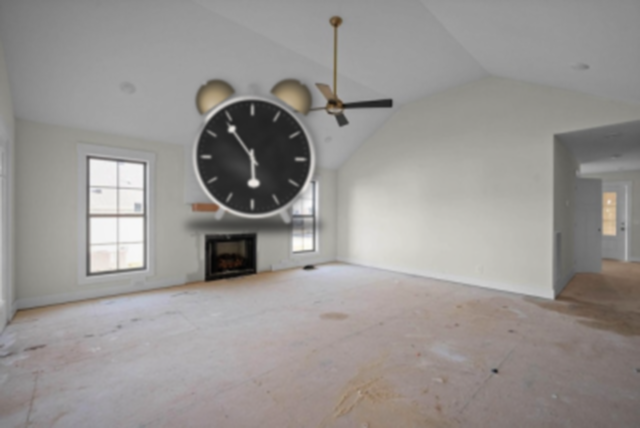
5h54
